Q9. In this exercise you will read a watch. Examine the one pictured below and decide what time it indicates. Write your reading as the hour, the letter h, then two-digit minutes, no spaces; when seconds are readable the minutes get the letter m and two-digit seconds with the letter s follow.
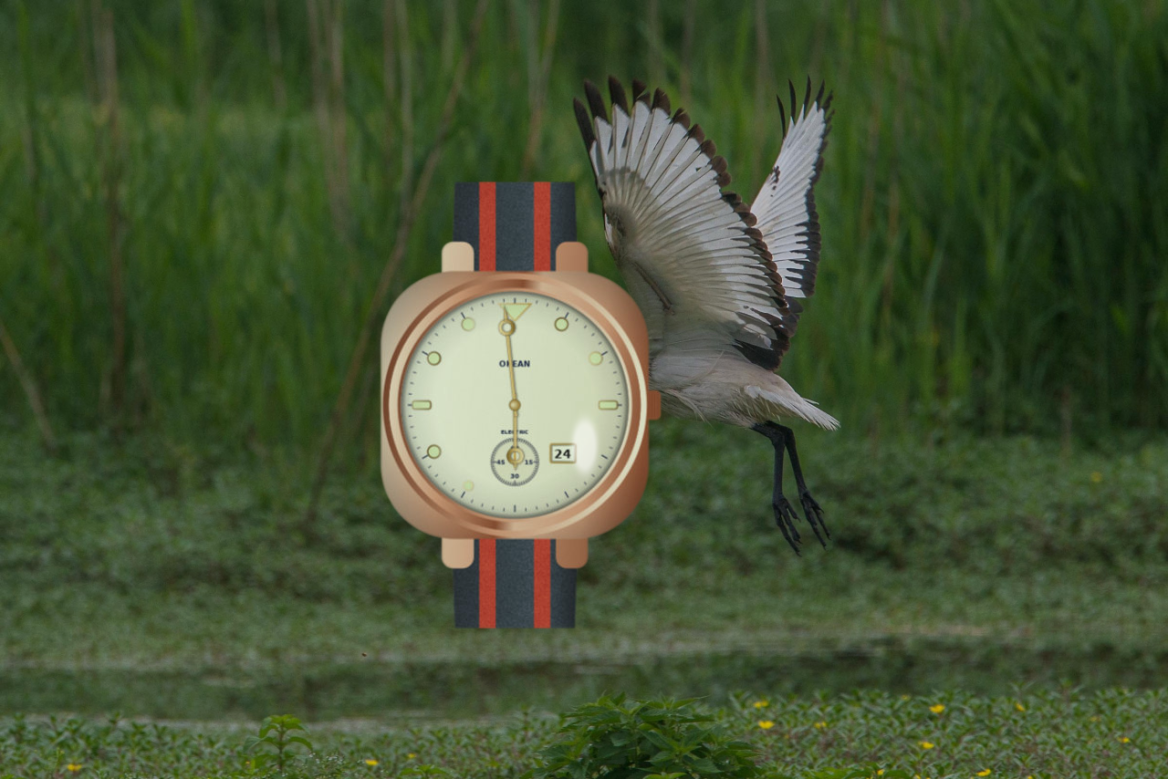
5h59
